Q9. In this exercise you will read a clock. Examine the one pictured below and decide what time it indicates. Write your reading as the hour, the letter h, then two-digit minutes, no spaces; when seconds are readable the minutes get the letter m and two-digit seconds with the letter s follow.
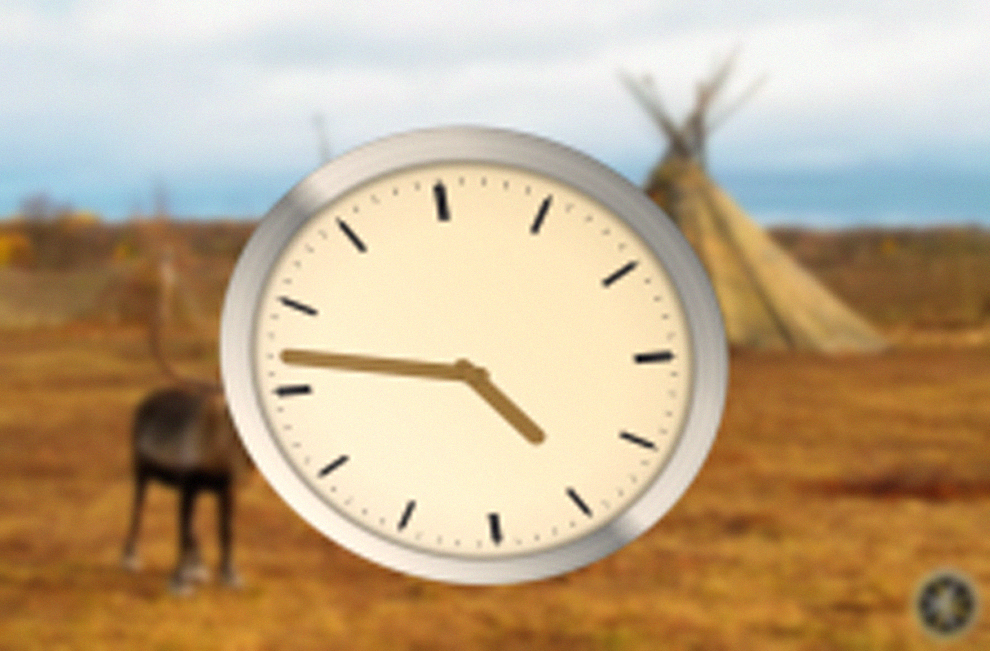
4h47
